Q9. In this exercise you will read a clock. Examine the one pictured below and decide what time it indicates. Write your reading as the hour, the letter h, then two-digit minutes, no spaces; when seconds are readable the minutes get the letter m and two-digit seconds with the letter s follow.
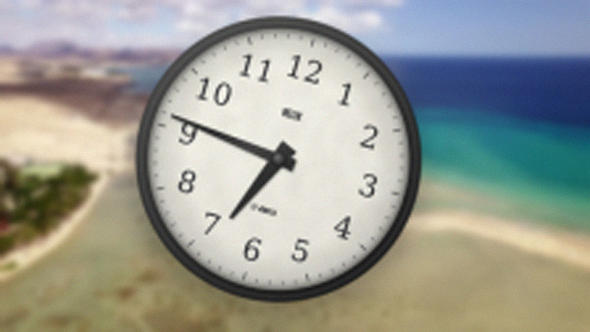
6h46
